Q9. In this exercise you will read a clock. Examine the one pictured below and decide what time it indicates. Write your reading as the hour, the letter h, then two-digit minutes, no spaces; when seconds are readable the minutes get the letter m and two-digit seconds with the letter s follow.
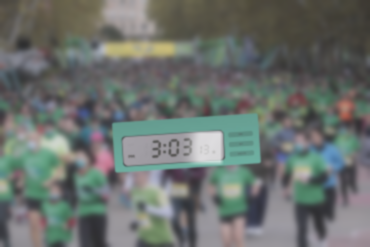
3h03
